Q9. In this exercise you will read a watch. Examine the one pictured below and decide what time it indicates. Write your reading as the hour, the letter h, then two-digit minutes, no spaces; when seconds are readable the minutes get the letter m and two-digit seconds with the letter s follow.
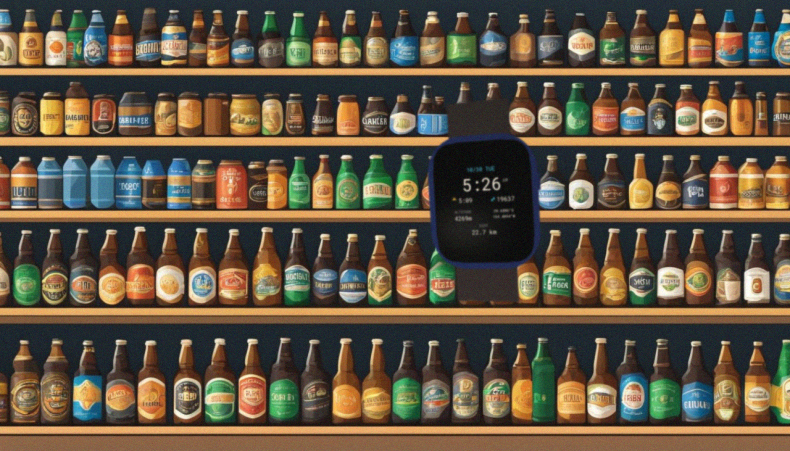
5h26
